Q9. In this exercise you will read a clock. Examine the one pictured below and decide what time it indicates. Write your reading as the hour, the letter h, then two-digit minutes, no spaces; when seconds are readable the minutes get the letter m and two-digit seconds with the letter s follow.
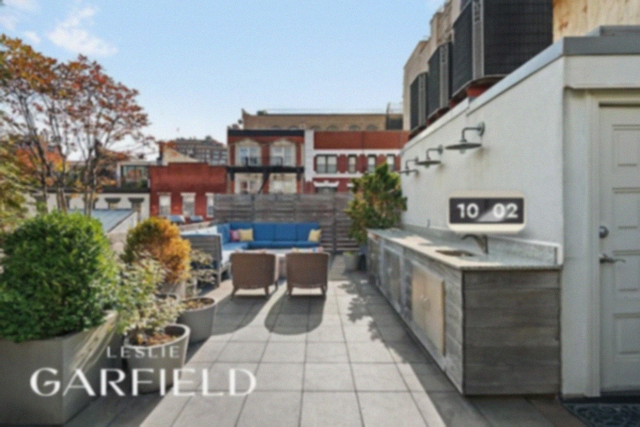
10h02
